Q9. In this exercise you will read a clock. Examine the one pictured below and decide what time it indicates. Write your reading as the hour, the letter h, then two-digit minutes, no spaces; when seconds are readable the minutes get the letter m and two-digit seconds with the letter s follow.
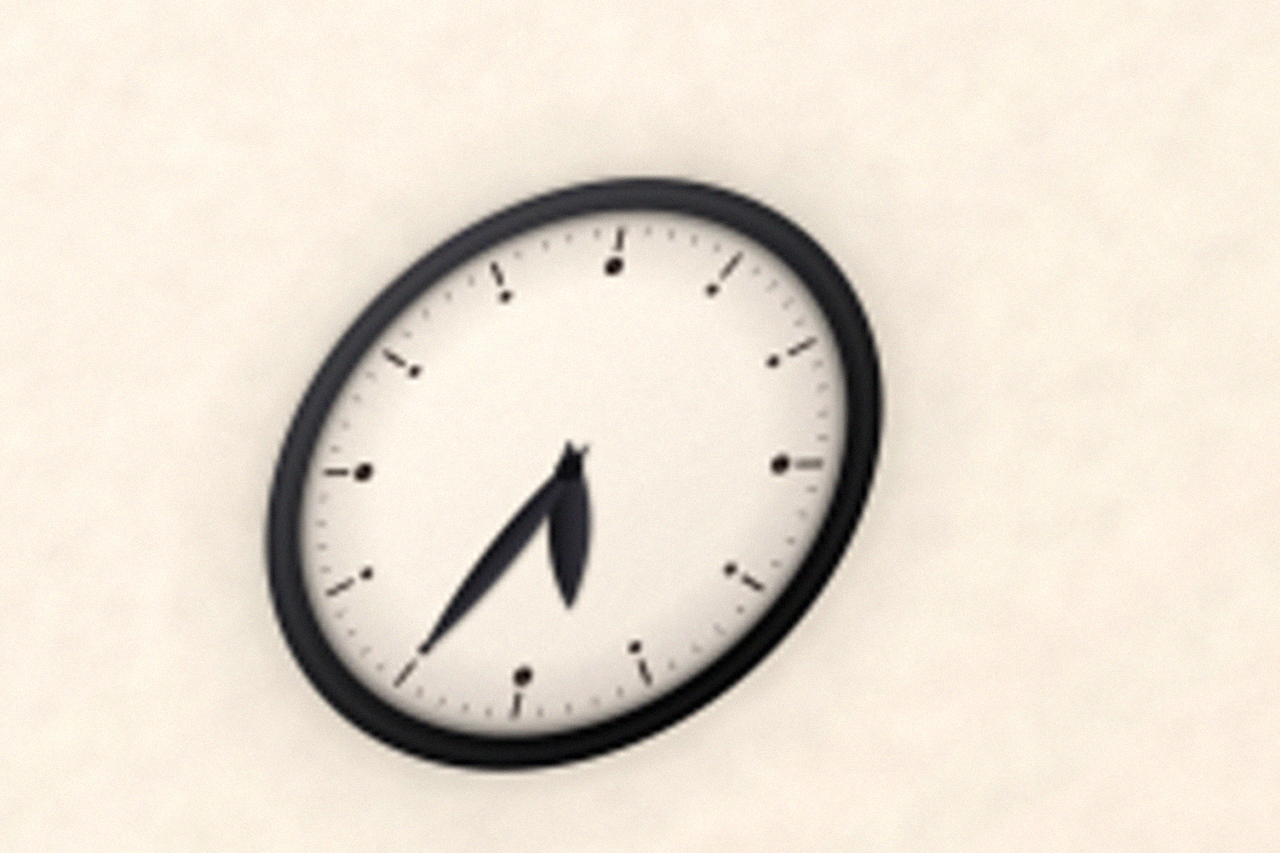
5h35
